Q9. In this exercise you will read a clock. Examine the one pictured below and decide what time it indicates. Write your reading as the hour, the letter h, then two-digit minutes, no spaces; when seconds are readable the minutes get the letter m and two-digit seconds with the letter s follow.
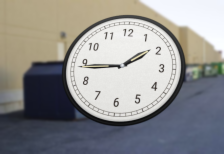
1h44
